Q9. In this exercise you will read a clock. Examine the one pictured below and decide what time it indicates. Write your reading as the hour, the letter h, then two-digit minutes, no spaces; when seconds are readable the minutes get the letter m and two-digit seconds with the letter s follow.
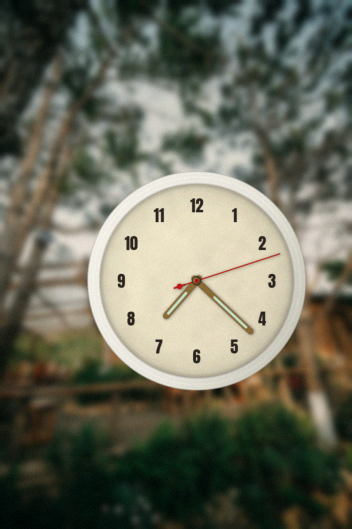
7h22m12s
